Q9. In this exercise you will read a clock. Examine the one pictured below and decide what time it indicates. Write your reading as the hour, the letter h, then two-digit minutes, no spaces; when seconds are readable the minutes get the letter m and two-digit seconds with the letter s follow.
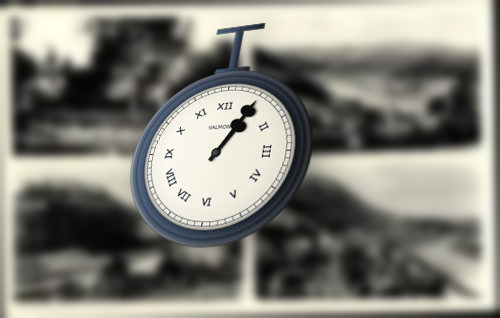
1h05
